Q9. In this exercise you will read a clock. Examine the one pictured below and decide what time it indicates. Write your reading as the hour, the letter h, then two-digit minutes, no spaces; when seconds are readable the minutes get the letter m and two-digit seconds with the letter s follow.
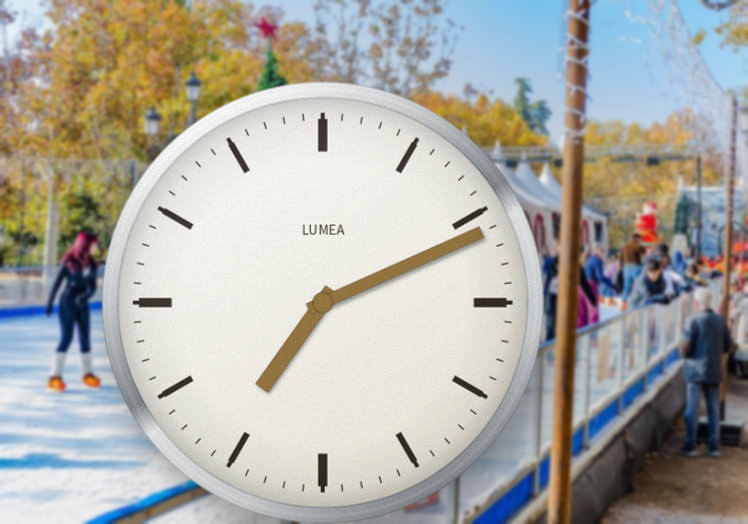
7h11
